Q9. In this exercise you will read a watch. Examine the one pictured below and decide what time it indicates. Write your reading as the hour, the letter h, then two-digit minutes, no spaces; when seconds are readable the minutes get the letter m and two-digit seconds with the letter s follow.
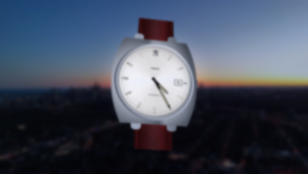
4h25
